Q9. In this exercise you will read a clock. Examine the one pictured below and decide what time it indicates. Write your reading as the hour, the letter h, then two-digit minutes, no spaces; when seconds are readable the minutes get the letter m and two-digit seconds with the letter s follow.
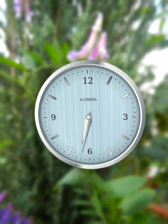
6h32
